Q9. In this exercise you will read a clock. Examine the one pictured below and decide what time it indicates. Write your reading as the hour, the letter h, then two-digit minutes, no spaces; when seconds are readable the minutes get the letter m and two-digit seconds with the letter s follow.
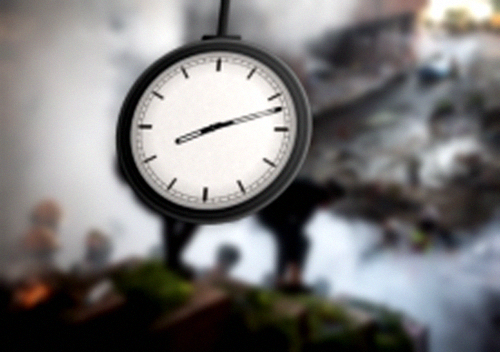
8h12
